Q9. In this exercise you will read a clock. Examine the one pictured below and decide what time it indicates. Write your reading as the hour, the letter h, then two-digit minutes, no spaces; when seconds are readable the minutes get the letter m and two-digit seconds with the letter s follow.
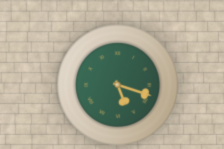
5h18
